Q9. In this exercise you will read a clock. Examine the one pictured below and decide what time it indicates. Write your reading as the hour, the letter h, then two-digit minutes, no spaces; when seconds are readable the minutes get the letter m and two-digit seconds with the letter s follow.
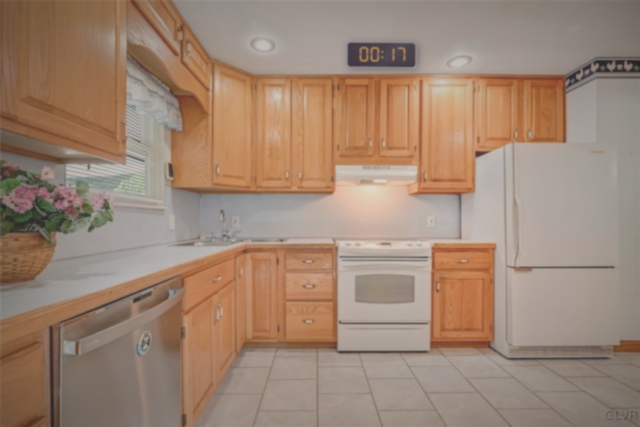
0h17
